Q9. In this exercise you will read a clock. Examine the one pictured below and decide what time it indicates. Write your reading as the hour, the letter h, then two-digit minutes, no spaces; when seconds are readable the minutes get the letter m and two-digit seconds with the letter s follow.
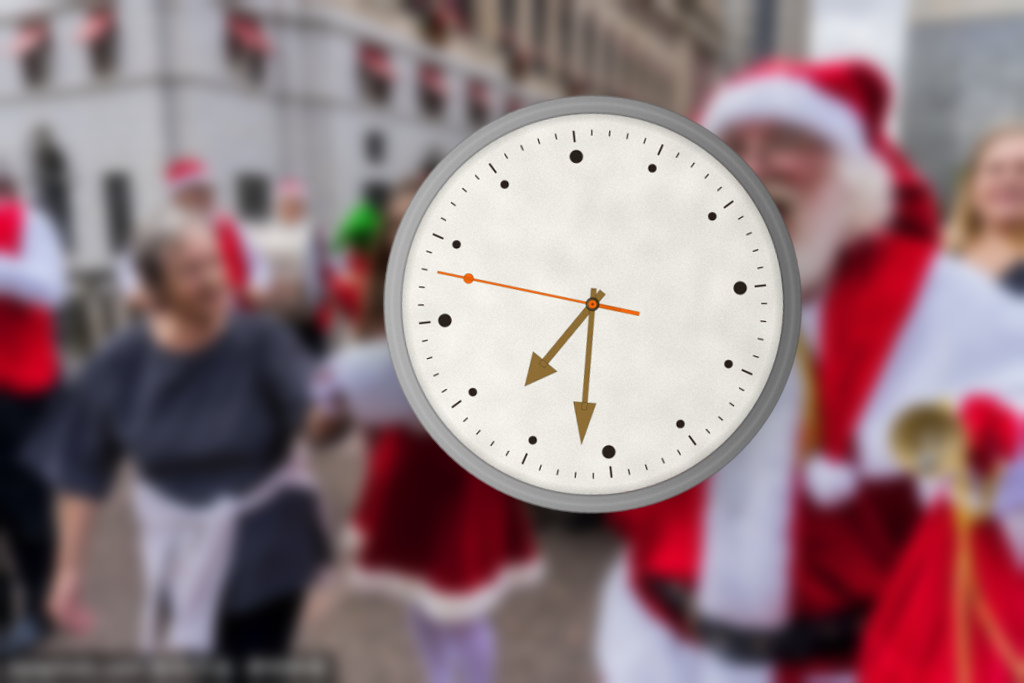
7h31m48s
